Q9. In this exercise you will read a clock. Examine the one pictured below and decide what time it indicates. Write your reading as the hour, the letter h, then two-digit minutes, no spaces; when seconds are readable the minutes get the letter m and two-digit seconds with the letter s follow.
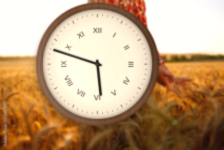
5h48
